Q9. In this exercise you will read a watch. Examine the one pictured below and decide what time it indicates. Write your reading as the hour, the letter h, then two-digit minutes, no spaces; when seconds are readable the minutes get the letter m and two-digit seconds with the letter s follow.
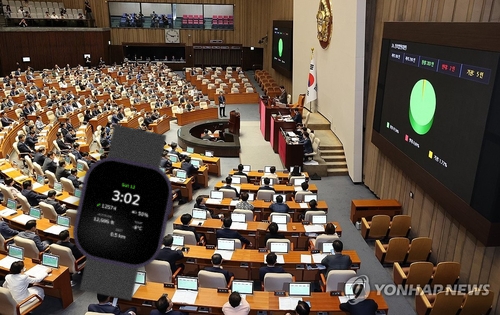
3h02
